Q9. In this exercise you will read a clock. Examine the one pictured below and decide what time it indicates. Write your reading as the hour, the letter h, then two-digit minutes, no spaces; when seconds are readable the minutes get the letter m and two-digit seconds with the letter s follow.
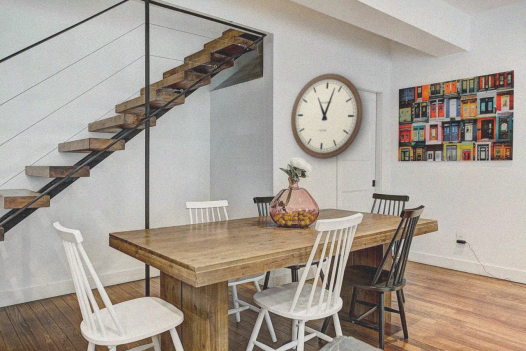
11h03
